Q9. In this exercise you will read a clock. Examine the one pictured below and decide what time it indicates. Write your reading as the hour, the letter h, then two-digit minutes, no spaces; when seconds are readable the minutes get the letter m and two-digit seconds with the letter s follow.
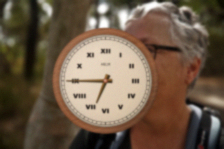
6h45
